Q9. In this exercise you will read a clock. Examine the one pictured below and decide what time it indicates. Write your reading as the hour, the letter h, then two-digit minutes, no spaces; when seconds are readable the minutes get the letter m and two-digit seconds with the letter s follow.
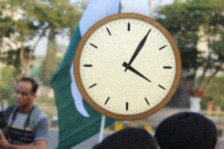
4h05
